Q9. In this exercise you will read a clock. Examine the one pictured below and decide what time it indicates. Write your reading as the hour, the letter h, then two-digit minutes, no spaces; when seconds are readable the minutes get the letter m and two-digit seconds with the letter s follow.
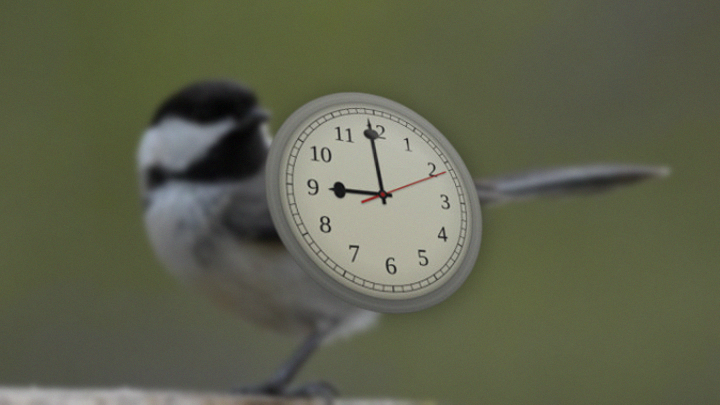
8h59m11s
